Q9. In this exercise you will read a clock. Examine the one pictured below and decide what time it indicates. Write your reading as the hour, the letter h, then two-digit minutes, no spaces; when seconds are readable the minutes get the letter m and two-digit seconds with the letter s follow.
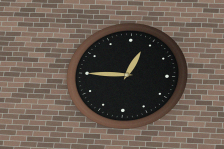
12h45
